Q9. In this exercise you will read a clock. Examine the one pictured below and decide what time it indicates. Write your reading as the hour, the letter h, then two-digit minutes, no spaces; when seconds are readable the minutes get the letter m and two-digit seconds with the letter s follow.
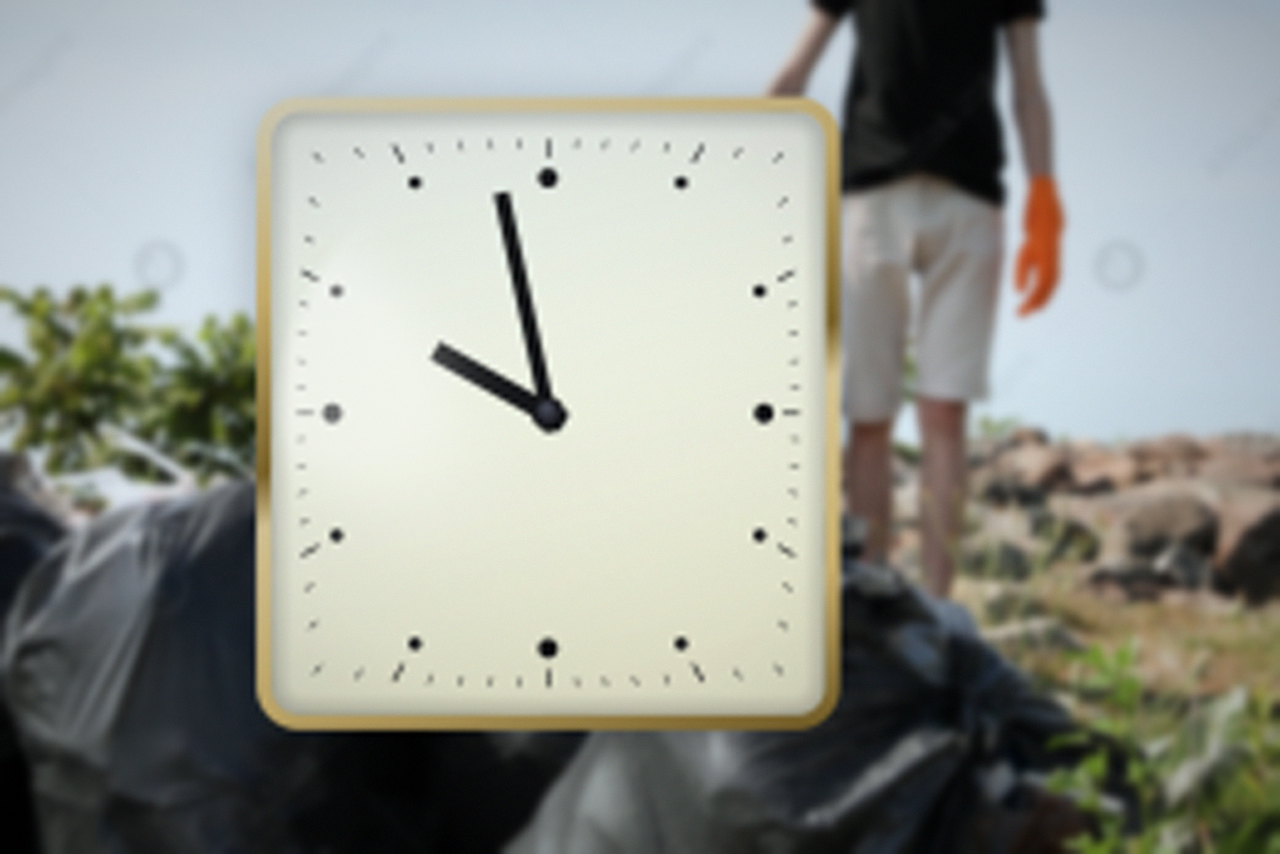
9h58
